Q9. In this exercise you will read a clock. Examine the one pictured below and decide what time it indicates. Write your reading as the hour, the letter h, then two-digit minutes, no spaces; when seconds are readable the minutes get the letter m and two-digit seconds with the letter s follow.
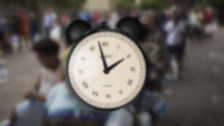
1h58
